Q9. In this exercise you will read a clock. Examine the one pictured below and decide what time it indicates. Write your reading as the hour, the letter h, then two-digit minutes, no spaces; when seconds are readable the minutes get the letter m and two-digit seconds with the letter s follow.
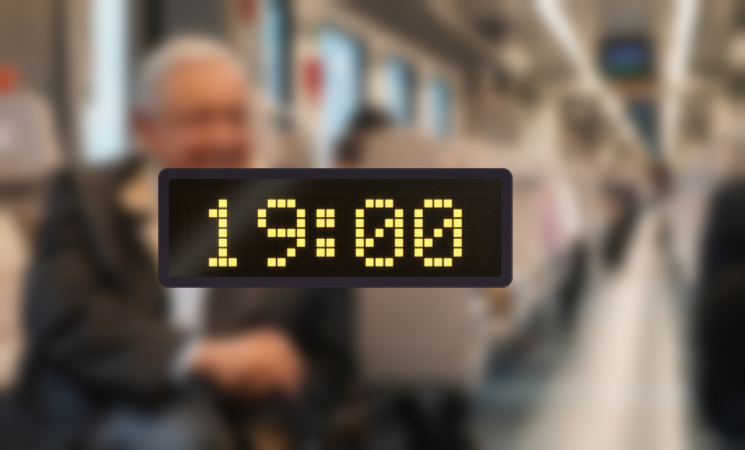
19h00
